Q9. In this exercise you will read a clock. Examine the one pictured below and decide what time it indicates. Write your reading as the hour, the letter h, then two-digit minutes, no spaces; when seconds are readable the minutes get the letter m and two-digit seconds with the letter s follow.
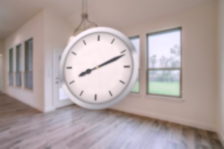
8h11
